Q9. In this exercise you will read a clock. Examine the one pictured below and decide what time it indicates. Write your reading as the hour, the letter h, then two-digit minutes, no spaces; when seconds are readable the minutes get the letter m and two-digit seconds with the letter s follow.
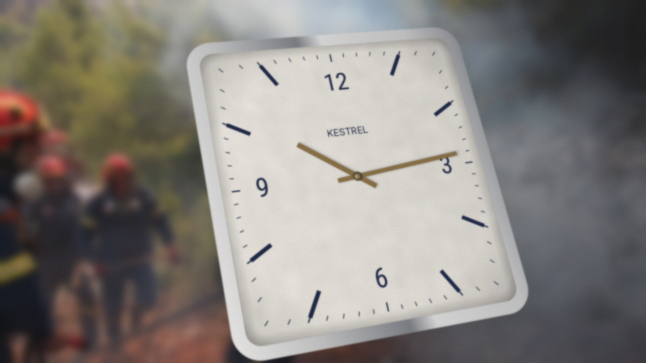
10h14
